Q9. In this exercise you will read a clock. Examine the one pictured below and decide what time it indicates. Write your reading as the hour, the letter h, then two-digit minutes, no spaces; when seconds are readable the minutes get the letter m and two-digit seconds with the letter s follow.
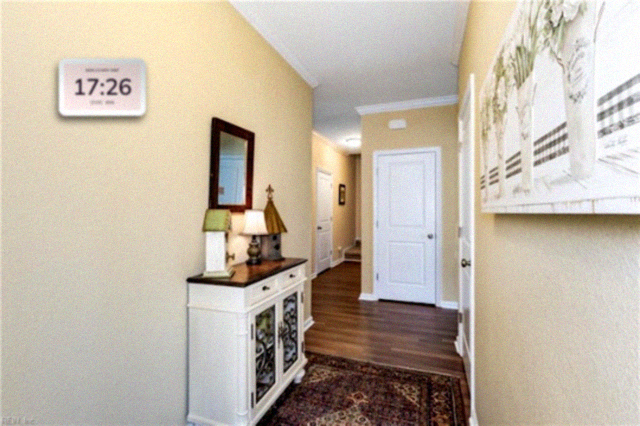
17h26
